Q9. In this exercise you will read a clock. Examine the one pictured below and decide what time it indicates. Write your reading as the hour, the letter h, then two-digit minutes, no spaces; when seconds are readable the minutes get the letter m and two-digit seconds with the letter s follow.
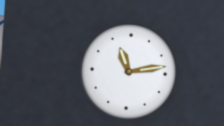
11h13
